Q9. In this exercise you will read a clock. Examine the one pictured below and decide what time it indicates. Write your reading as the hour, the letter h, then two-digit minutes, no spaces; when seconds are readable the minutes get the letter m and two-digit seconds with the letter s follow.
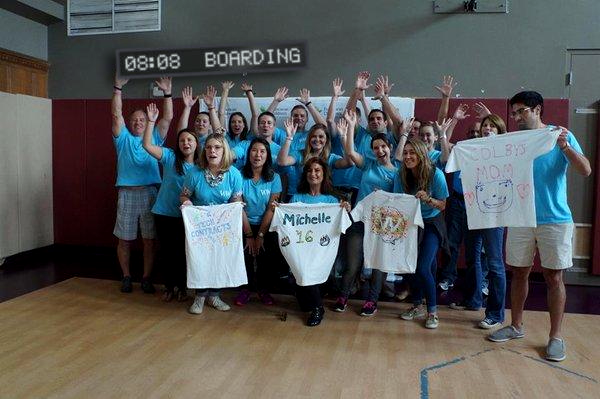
8h08
